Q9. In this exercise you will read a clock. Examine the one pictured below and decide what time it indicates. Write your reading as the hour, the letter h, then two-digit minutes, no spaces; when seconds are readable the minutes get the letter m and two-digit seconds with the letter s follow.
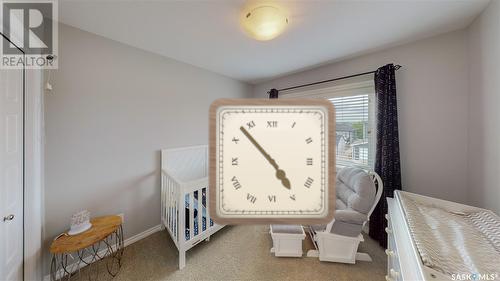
4h53
